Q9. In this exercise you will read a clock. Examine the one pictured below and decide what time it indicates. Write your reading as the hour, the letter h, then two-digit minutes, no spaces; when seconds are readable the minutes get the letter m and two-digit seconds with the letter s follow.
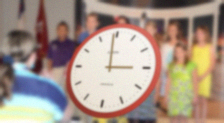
2h59
